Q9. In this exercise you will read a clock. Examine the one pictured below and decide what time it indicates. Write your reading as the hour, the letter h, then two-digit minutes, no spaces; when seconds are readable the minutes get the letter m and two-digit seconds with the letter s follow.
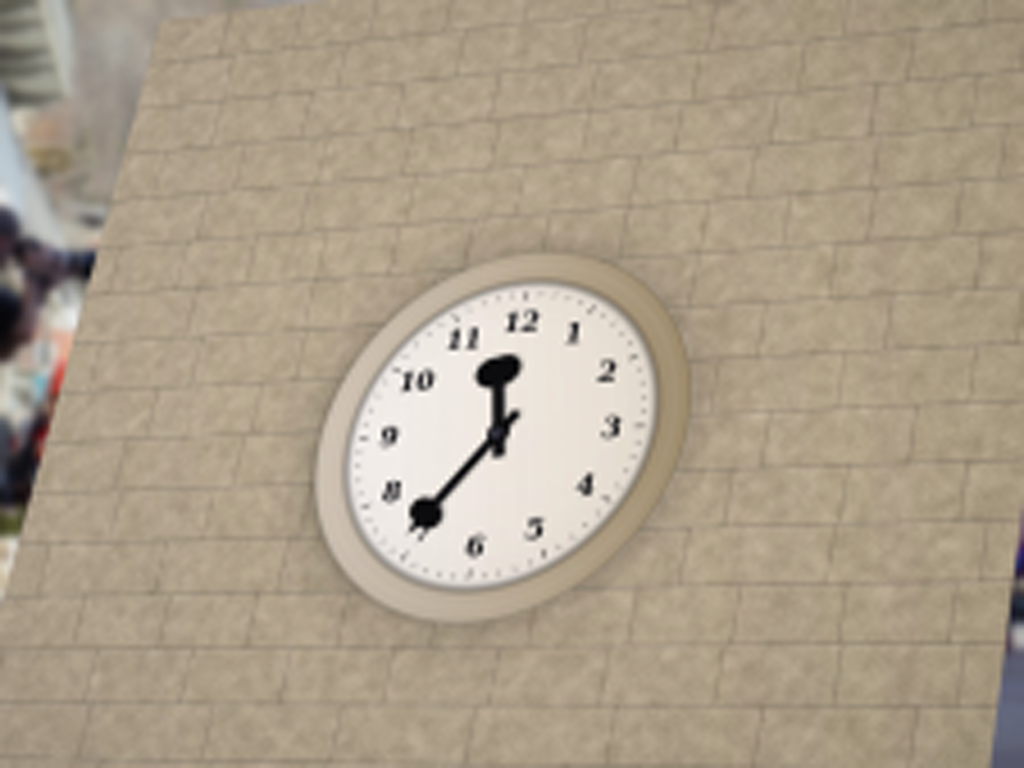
11h36
